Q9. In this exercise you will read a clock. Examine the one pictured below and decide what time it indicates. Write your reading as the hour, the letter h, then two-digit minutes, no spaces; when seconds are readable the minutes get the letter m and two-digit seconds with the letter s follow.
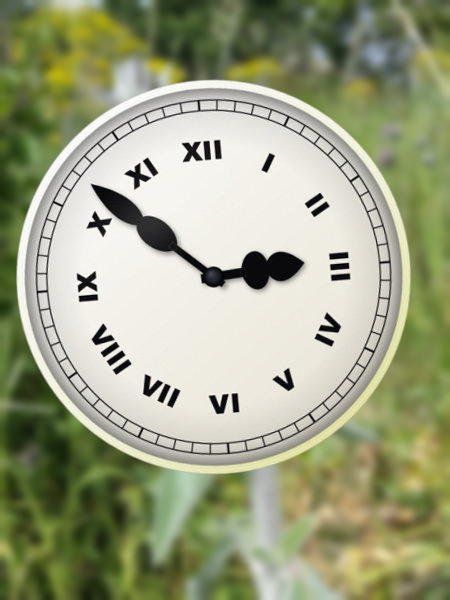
2h52
